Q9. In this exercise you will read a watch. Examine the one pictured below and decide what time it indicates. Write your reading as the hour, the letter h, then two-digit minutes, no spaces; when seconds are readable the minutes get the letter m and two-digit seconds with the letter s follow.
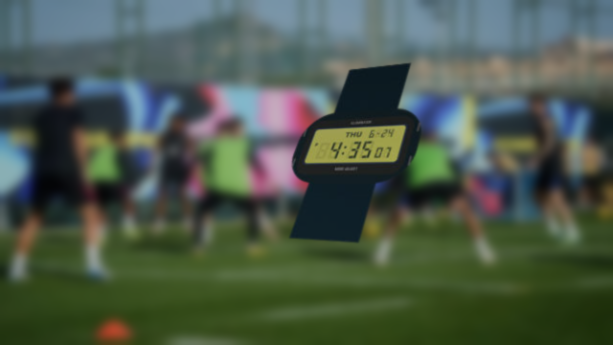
4h35m07s
